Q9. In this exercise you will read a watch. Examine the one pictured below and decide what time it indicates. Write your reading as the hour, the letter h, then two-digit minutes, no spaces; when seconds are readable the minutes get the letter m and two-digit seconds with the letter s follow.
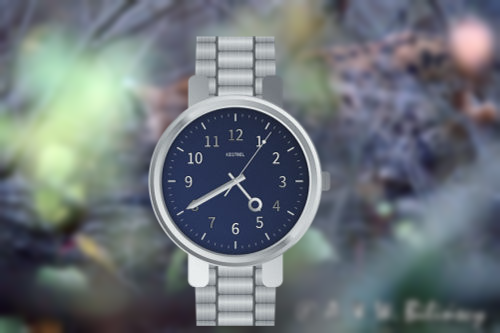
4h40m06s
